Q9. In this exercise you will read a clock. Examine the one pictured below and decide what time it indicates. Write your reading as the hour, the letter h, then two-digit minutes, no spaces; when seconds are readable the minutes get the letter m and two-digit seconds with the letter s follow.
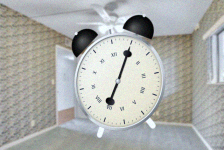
7h05
